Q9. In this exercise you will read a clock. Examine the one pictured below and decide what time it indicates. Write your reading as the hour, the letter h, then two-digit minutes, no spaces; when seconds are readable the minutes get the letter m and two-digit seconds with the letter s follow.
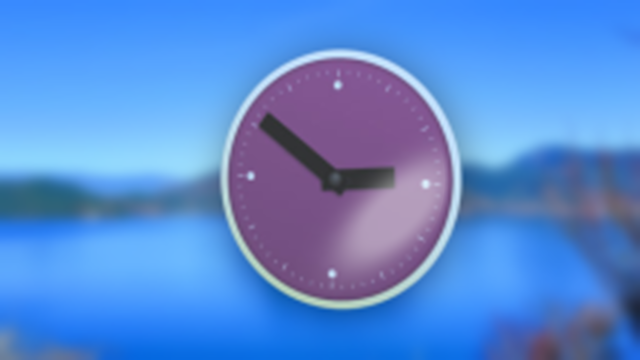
2h51
